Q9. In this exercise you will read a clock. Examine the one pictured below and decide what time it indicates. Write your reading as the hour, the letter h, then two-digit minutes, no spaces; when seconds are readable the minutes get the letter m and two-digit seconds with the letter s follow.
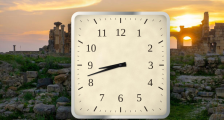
8h42
